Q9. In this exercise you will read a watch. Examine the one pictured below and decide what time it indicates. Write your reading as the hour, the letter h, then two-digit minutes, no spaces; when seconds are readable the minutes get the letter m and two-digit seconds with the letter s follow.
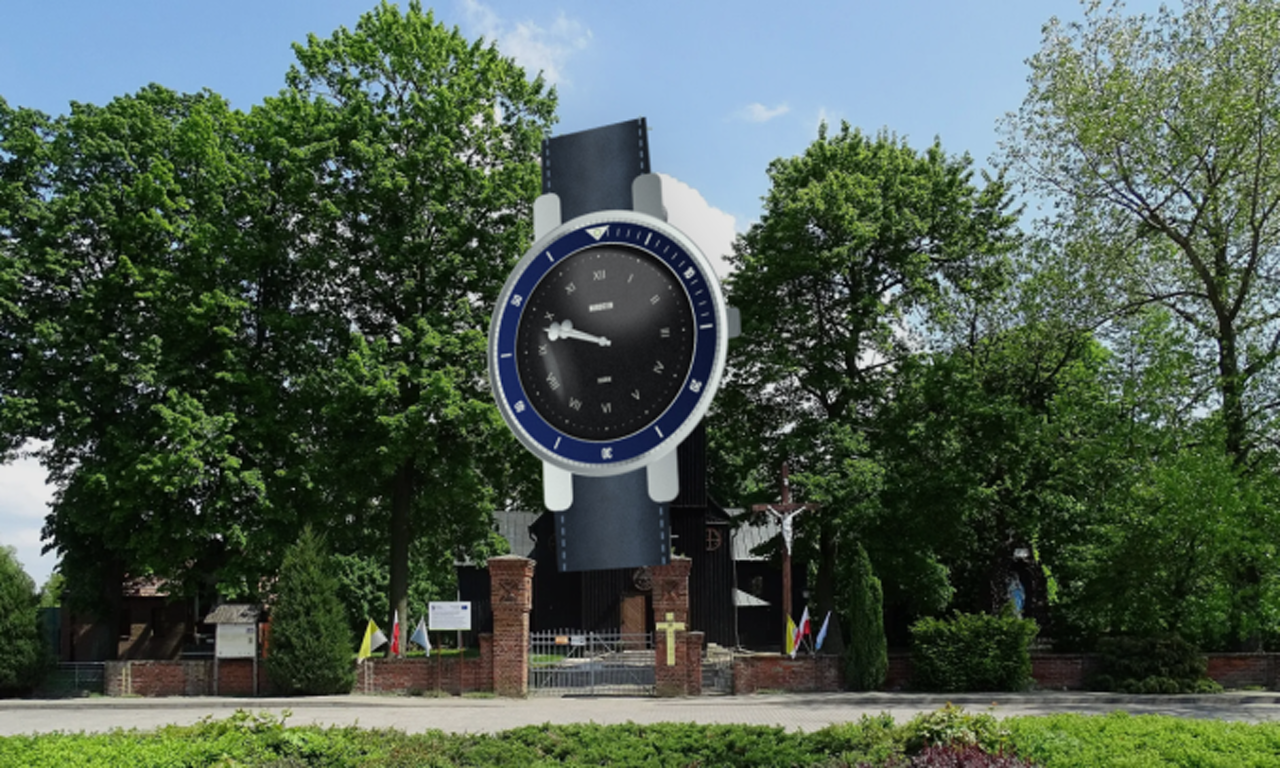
9h48
